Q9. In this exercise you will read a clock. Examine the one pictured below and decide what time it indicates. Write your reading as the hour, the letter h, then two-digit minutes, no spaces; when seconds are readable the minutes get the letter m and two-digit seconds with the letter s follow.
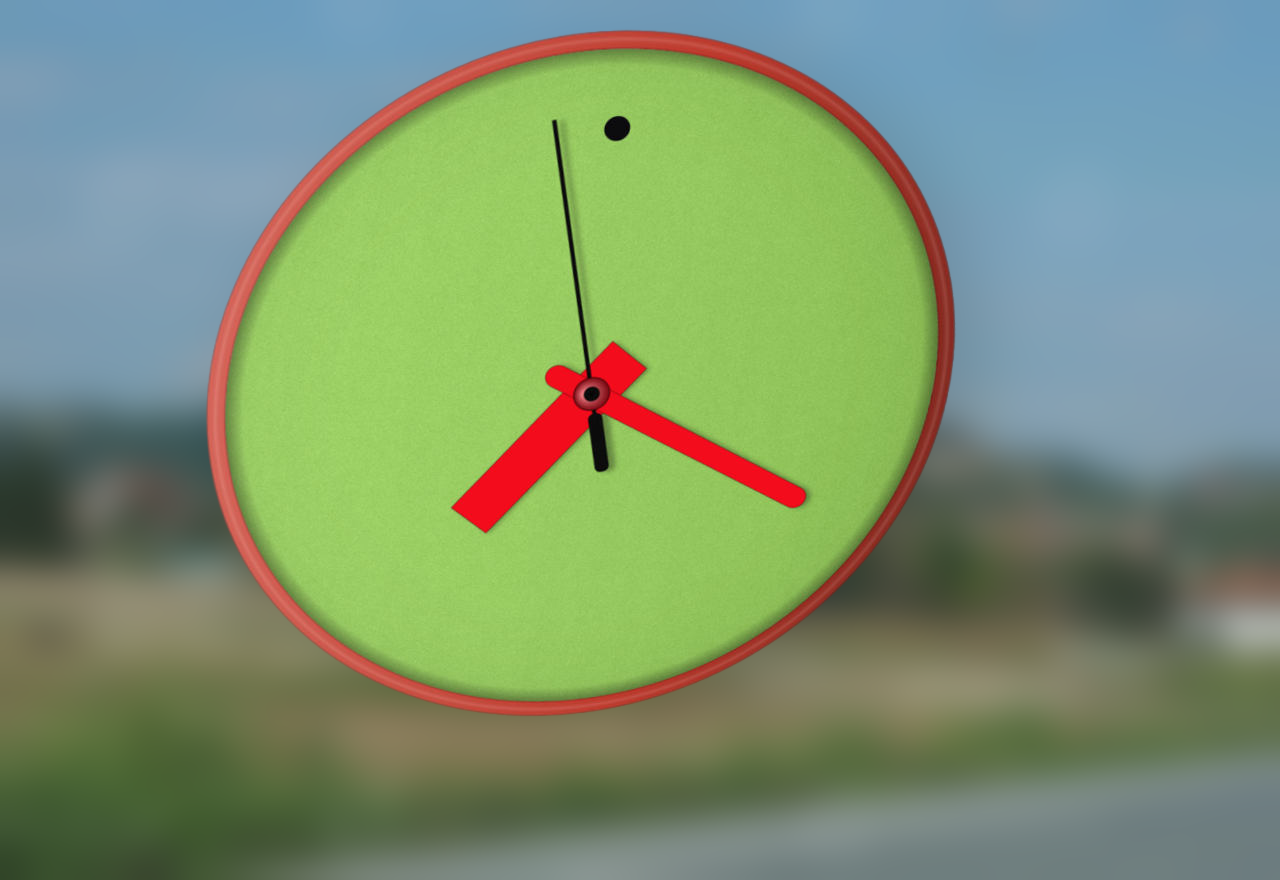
7h19m58s
